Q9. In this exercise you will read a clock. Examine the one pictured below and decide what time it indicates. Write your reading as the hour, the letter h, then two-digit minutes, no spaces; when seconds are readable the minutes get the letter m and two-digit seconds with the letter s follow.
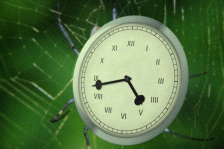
4h43
